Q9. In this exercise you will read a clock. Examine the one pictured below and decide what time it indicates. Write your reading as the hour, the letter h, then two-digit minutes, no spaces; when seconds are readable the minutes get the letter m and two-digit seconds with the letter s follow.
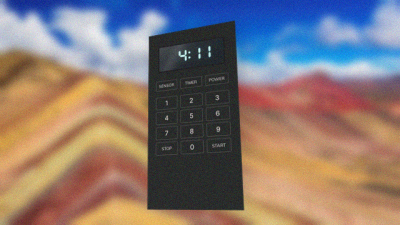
4h11
